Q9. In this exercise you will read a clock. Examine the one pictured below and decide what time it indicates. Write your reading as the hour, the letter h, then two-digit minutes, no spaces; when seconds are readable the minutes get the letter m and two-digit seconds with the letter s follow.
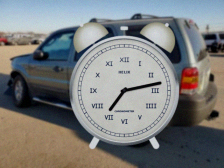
7h13
